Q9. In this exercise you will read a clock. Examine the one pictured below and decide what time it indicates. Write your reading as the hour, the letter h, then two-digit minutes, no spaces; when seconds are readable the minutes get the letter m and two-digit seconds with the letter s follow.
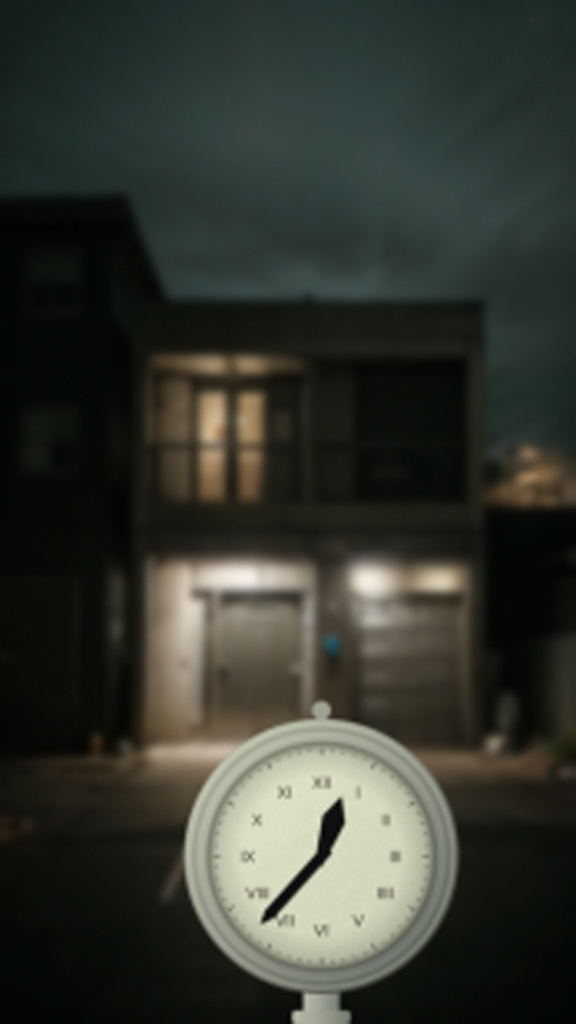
12h37
